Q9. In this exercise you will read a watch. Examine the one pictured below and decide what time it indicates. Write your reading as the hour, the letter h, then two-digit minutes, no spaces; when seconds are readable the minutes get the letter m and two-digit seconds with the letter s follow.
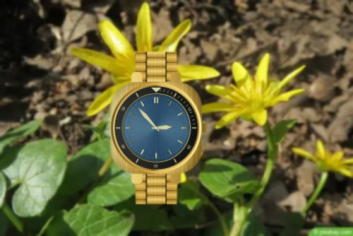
2h53
